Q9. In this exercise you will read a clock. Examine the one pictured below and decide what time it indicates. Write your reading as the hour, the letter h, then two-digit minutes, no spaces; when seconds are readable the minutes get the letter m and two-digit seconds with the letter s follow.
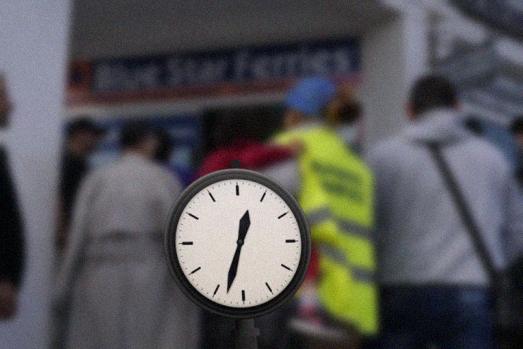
12h33
